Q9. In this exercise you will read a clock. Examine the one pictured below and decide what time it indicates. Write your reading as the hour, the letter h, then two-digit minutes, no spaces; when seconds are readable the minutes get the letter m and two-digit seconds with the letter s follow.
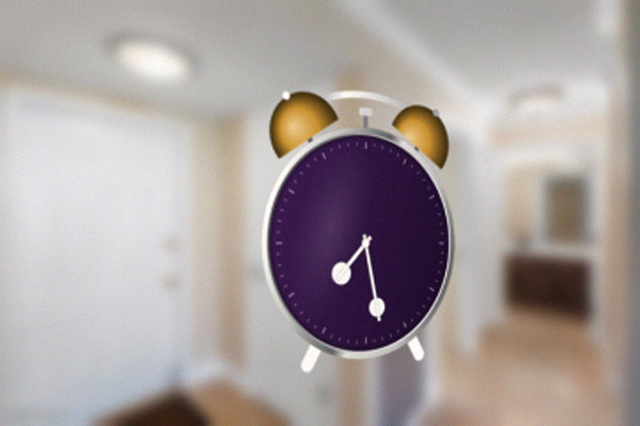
7h28
